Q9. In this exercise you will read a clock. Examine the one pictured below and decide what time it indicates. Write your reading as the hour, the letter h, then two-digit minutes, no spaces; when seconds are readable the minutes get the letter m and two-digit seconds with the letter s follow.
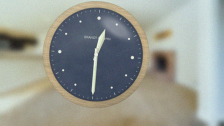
12h30
